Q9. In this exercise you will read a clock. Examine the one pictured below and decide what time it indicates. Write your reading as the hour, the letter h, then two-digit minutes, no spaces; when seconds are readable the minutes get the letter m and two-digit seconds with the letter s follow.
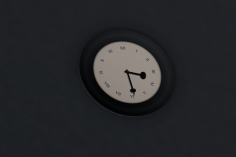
3h29
